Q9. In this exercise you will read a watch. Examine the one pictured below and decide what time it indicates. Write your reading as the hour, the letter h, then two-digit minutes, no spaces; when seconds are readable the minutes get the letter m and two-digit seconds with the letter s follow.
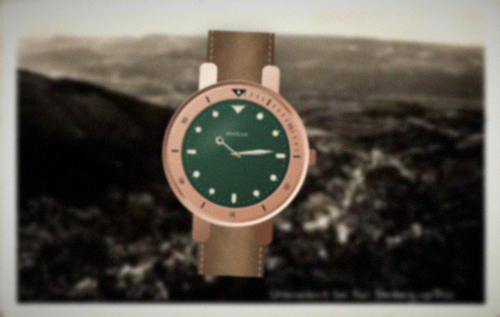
10h14
